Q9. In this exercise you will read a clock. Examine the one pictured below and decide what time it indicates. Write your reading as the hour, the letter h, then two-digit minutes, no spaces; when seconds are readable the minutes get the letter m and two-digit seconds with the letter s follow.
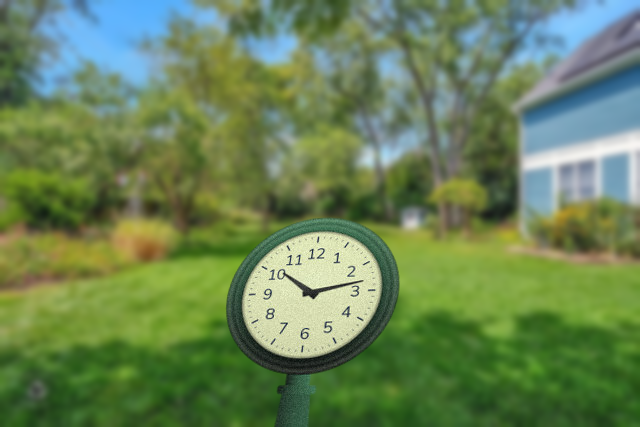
10h13
